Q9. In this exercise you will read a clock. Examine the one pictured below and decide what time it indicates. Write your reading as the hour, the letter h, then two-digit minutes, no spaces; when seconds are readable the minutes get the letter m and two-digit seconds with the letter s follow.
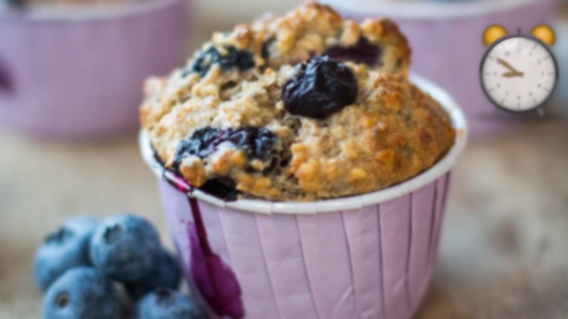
8h51
